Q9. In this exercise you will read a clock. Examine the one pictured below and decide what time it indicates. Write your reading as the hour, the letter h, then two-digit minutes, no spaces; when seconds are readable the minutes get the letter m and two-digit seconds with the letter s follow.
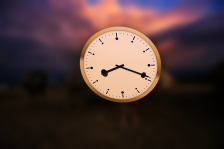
8h19
